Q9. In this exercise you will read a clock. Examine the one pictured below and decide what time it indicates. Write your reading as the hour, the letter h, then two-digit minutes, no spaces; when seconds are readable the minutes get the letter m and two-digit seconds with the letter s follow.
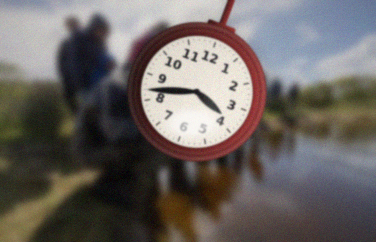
3h42
